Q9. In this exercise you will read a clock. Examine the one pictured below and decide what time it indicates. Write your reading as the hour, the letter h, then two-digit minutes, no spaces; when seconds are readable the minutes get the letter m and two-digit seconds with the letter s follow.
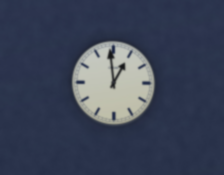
12h59
